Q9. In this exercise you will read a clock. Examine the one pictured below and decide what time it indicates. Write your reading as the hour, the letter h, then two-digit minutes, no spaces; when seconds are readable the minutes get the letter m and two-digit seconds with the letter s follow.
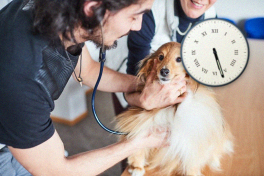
5h27
